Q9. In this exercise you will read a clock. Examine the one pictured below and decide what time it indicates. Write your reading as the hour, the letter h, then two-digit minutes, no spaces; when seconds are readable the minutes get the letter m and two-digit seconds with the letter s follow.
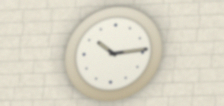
10h14
